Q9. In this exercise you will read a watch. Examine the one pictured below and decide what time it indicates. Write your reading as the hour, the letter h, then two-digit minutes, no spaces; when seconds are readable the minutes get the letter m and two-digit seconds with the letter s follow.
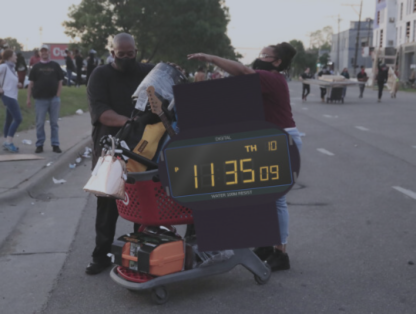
11h35m09s
